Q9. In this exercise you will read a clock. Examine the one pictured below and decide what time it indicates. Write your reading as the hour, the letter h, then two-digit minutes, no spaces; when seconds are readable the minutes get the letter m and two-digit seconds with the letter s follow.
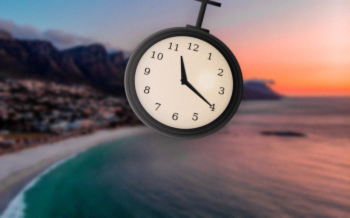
11h20
